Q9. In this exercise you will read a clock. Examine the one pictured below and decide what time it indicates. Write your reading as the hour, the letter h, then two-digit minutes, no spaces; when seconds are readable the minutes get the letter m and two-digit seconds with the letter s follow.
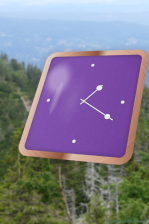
1h20
